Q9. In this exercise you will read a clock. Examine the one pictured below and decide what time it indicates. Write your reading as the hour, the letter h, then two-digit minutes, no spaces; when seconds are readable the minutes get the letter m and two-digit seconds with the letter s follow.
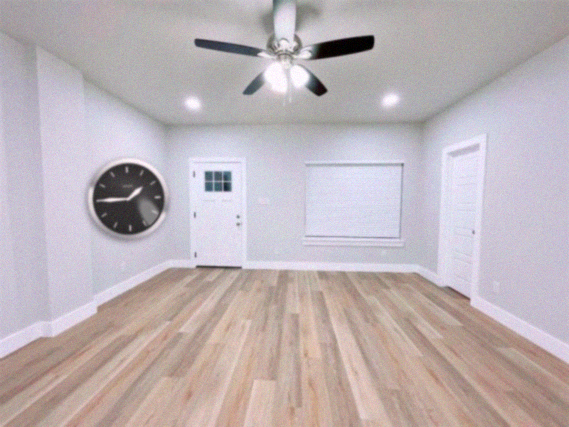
1h45
